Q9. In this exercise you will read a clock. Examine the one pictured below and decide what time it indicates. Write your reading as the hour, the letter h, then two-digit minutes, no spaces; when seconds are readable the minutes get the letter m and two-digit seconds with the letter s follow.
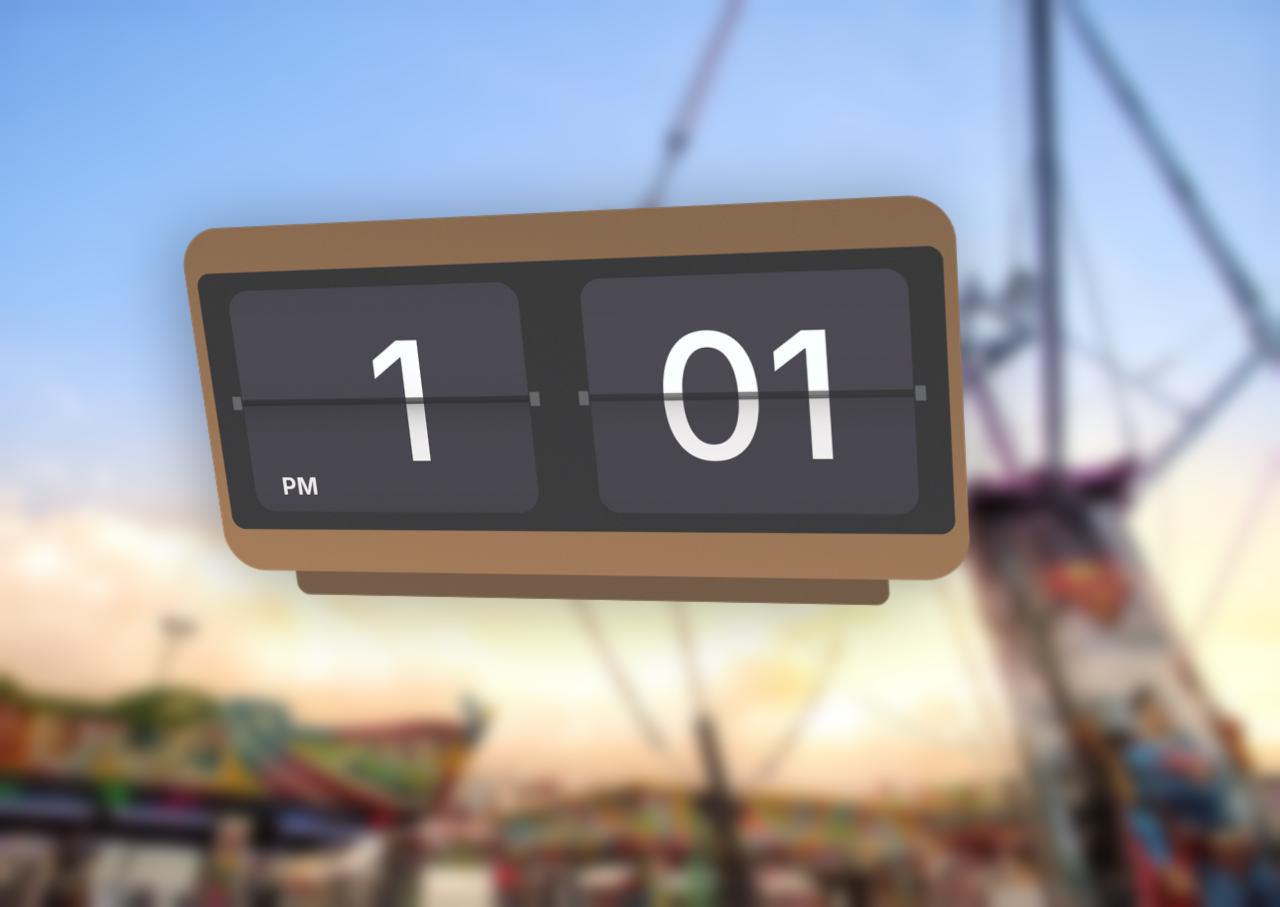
1h01
